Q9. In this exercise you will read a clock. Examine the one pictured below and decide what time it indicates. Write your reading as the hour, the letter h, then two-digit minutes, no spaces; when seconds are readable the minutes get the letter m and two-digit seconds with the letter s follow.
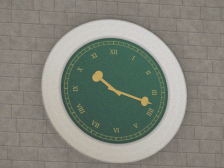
10h18
